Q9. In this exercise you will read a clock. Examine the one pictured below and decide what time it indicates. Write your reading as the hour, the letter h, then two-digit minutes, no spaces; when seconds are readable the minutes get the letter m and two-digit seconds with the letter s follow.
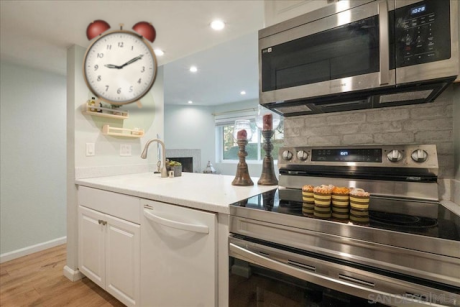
9h10
